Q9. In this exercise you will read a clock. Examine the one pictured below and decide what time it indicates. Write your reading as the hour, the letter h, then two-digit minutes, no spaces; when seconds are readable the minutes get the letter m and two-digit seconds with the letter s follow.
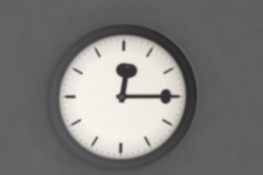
12h15
